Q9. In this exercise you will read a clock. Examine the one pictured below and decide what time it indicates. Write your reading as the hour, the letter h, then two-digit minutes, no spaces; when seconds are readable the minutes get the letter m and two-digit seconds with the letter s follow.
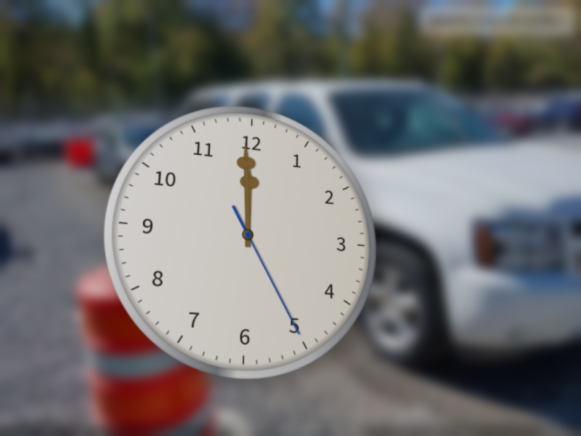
11h59m25s
